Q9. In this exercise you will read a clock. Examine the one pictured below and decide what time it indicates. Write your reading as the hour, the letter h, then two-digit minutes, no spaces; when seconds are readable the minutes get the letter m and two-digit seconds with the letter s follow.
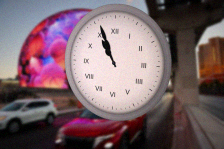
10h56
